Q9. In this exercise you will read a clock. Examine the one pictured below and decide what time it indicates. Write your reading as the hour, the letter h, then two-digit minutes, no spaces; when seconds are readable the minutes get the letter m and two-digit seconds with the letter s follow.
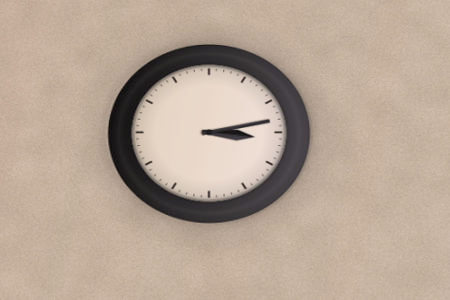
3h13
